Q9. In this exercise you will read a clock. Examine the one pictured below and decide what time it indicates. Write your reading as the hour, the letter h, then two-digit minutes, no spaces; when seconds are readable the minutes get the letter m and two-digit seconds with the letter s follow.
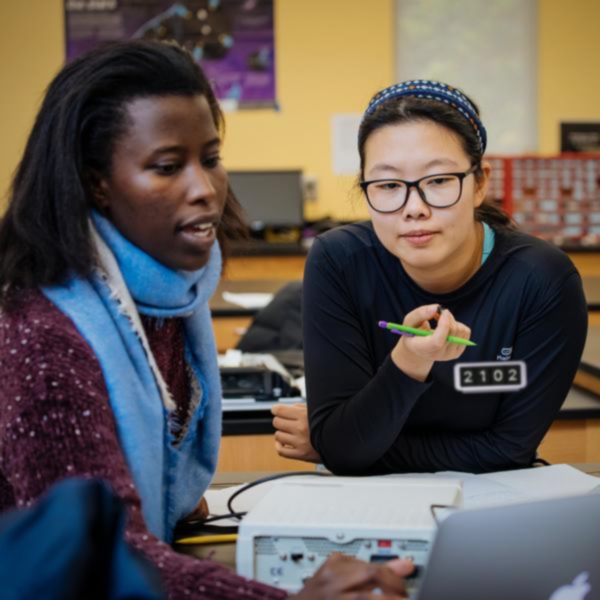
21h02
